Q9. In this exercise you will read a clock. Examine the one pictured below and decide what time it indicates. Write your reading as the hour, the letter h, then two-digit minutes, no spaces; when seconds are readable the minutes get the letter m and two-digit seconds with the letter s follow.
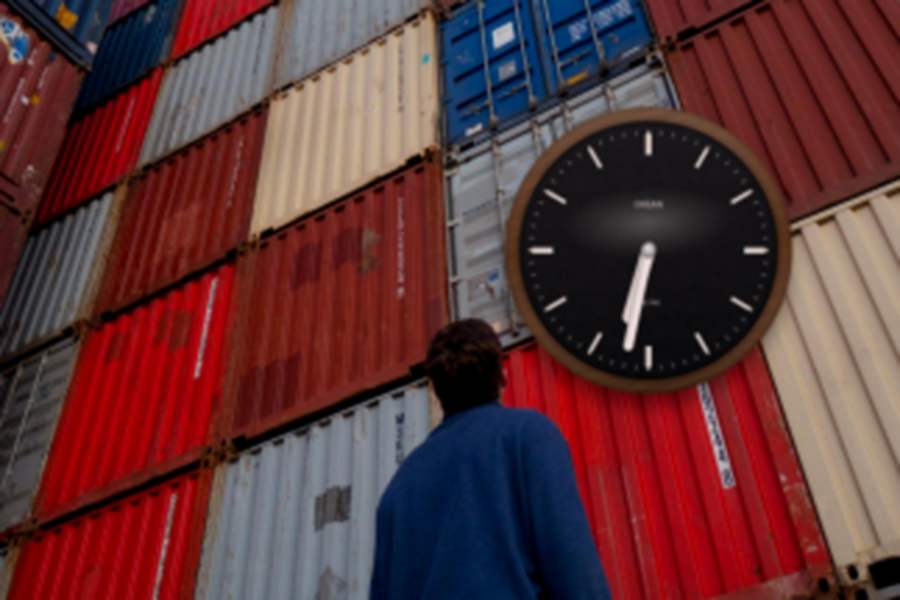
6h32
